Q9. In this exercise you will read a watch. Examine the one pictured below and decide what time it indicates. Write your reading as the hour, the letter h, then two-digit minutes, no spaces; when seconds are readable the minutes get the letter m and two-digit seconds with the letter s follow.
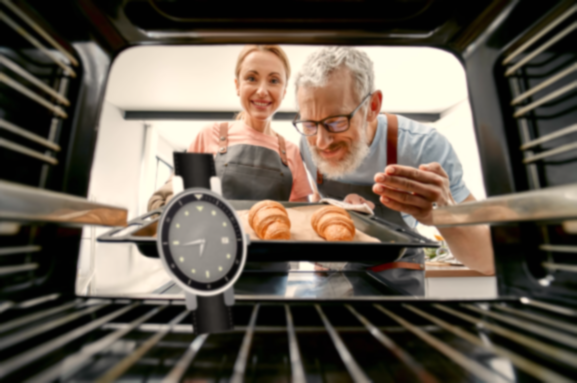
6h44
